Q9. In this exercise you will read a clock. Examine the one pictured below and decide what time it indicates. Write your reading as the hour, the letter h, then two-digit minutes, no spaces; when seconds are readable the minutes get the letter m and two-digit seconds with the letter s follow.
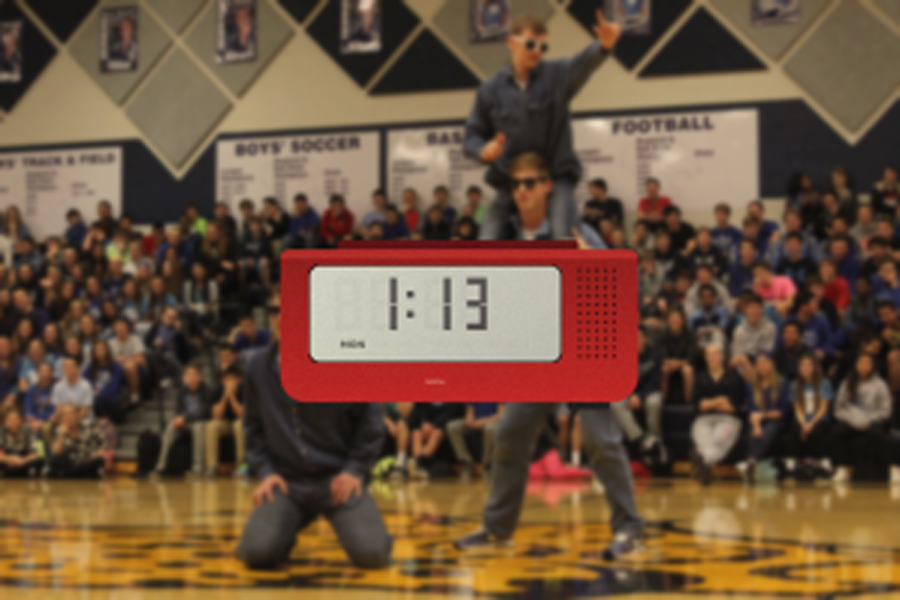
1h13
